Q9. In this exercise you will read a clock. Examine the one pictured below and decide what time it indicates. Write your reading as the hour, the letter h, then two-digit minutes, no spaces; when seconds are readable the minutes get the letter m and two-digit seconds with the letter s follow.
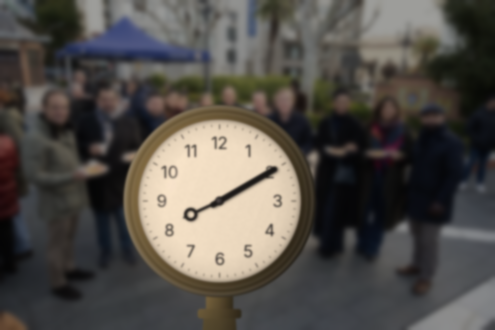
8h10
